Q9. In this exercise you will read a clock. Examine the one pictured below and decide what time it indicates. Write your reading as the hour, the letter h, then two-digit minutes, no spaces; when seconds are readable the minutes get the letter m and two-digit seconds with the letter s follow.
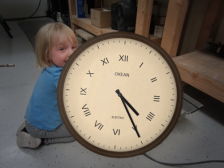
4h25
